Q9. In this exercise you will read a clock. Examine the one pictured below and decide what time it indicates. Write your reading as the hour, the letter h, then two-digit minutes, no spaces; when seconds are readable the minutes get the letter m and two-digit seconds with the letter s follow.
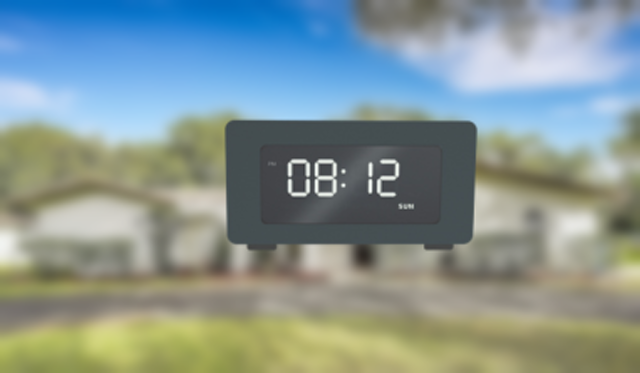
8h12
